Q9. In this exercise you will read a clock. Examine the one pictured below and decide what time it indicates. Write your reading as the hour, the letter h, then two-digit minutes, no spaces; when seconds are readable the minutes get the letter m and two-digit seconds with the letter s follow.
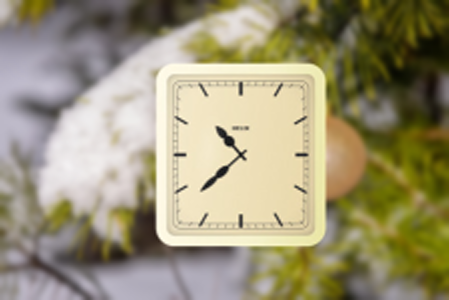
10h38
